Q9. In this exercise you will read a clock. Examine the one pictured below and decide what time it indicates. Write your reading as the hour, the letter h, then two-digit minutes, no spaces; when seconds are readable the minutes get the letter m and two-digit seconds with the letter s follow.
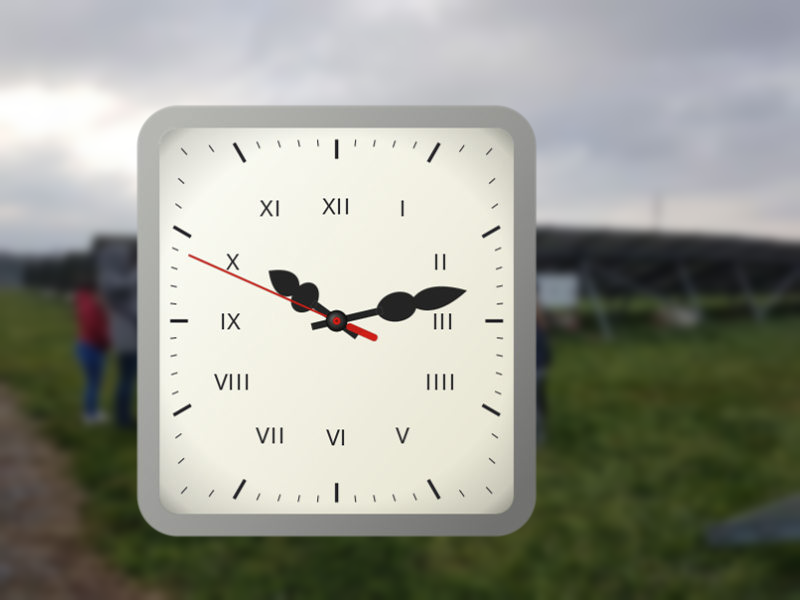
10h12m49s
